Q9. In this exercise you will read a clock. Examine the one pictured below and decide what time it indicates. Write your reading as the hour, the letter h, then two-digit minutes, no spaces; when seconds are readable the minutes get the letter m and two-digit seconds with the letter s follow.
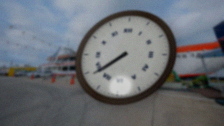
7h39
